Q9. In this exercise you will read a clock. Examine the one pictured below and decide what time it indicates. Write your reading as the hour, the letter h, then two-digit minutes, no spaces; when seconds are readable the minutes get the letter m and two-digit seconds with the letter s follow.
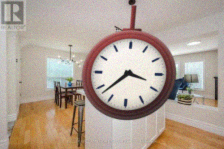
3h38
